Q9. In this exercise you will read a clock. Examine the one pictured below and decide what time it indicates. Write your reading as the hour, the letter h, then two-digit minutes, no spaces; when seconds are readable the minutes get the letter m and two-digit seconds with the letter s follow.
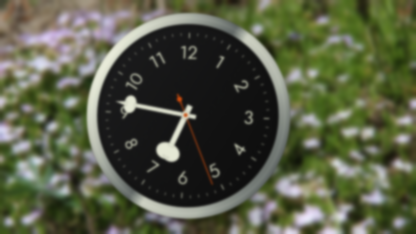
6h46m26s
